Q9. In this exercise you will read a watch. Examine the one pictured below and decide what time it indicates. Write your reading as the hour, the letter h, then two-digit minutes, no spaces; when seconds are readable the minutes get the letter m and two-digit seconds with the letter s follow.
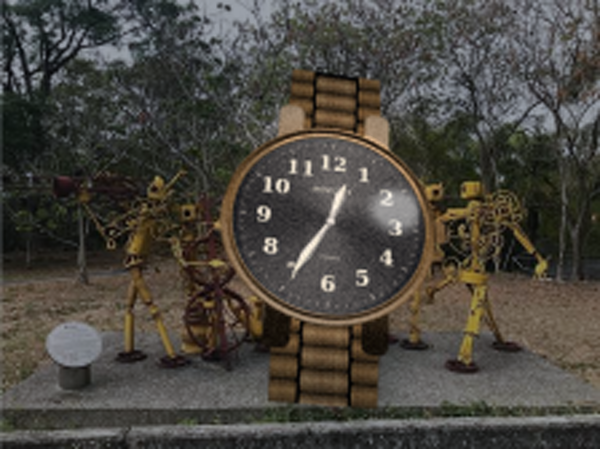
12h35
